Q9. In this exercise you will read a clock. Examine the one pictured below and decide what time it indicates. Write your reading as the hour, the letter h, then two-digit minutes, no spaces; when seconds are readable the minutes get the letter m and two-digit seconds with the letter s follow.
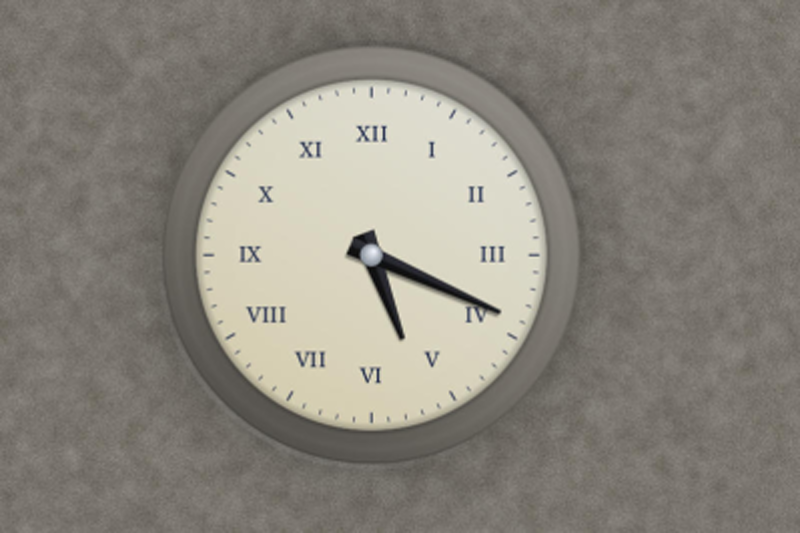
5h19
